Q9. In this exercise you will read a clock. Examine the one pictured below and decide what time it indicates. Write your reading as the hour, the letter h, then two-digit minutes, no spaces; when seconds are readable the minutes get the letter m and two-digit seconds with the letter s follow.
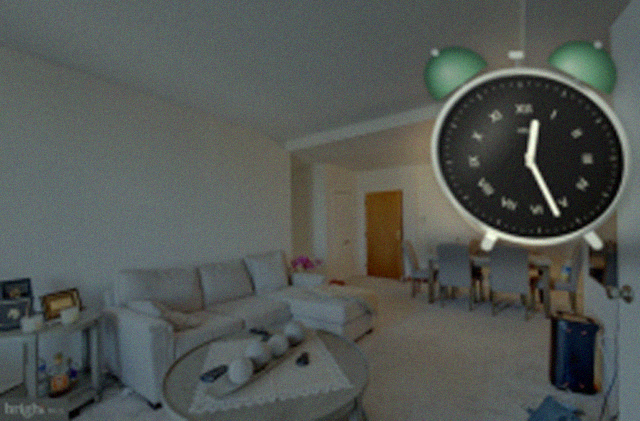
12h27
